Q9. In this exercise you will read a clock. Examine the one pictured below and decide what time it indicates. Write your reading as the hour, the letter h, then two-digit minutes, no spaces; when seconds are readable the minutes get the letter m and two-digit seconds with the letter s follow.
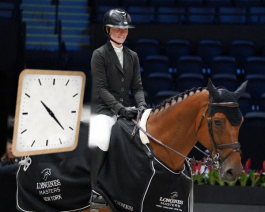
10h22
